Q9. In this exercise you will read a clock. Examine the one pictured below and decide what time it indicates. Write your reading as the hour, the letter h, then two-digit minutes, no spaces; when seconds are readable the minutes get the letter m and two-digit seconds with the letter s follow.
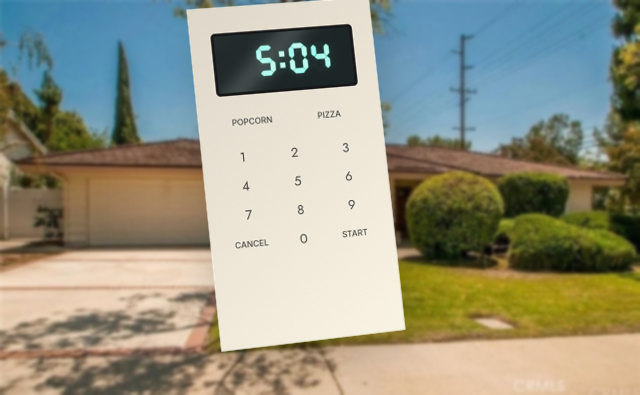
5h04
